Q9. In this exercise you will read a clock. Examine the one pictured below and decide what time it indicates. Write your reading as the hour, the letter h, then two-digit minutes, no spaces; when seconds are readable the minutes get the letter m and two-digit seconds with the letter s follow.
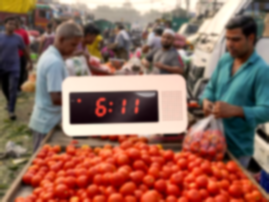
6h11
